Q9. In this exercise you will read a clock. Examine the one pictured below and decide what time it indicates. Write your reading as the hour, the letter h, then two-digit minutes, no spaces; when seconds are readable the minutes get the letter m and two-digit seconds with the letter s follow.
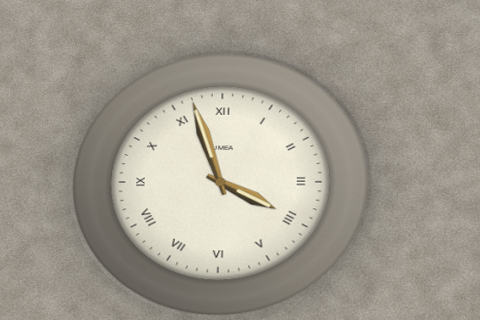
3h57
